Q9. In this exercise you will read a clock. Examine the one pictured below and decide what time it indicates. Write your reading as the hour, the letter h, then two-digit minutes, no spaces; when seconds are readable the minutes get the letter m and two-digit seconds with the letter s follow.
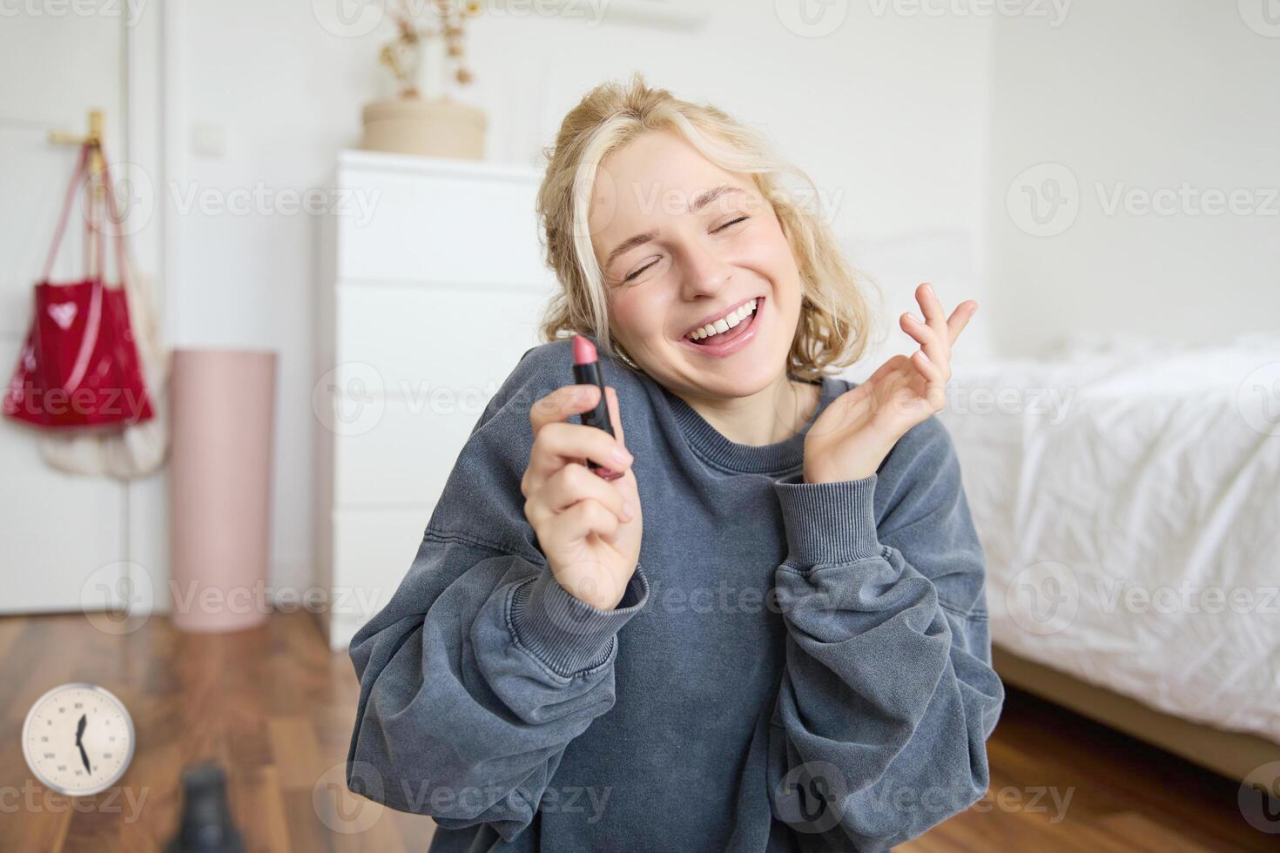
12h27
